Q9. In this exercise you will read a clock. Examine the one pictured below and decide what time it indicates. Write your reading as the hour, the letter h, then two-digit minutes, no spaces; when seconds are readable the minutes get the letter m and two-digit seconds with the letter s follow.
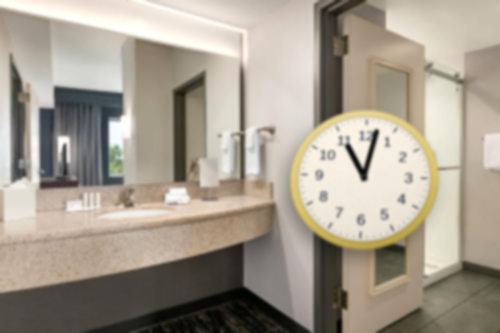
11h02
